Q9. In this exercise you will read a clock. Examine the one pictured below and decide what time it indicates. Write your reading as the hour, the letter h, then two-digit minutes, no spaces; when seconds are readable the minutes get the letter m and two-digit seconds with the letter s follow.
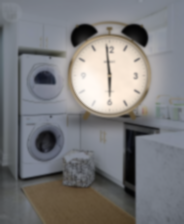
5h59
